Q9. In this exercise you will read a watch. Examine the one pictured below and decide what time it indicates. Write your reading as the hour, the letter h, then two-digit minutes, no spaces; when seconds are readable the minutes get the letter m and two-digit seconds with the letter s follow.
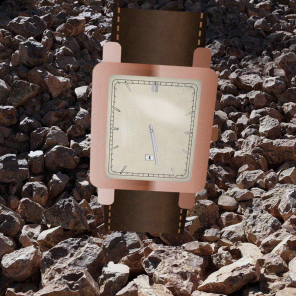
5h28
